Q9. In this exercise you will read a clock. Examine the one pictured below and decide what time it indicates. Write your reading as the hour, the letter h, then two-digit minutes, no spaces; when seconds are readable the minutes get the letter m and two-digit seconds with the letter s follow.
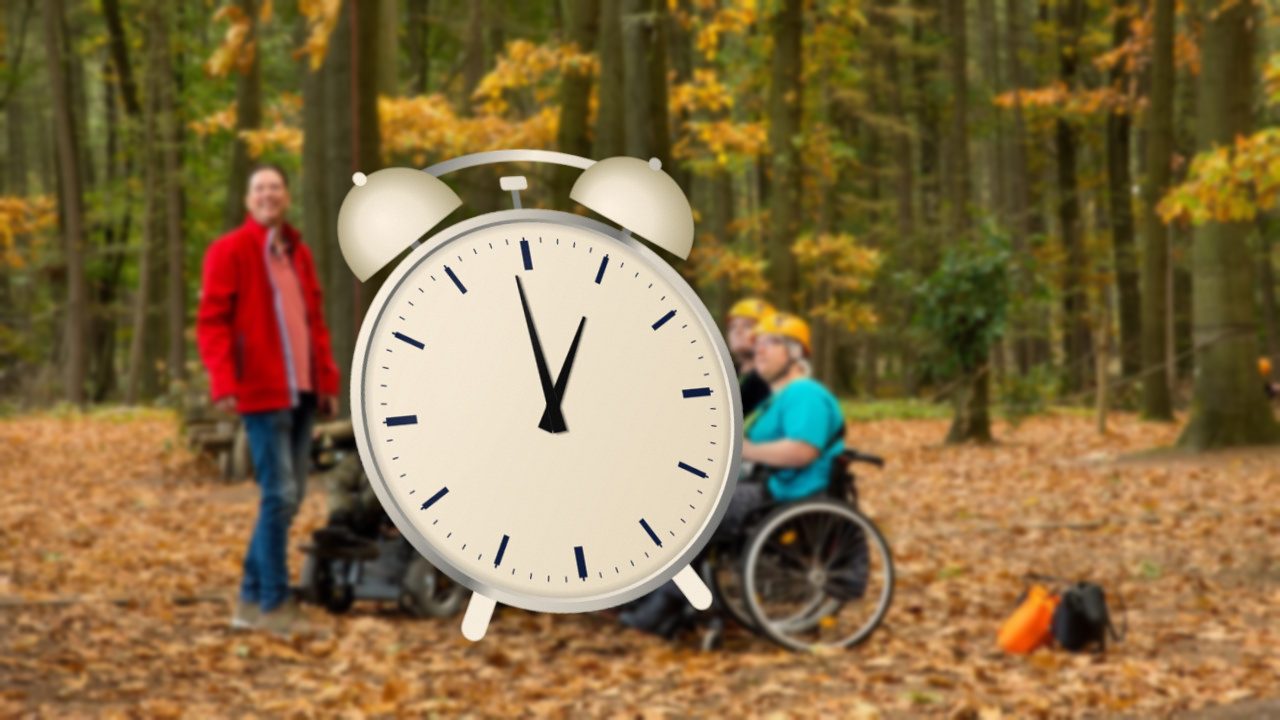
12h59
